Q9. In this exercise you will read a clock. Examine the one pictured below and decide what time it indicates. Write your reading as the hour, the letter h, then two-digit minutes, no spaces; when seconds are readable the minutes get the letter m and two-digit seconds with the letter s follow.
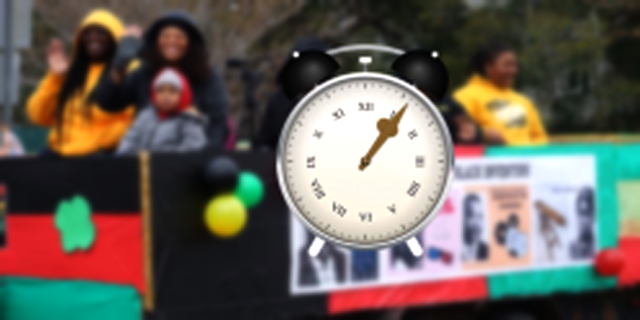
1h06
